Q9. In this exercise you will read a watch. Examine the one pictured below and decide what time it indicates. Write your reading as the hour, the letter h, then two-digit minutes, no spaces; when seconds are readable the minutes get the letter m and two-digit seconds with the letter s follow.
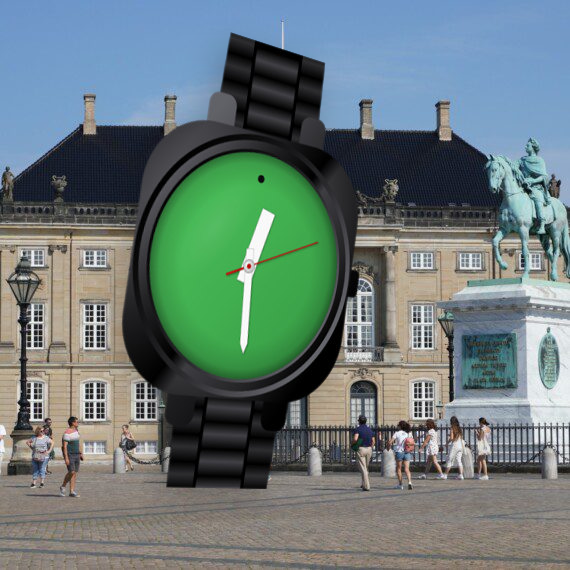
12h29m11s
